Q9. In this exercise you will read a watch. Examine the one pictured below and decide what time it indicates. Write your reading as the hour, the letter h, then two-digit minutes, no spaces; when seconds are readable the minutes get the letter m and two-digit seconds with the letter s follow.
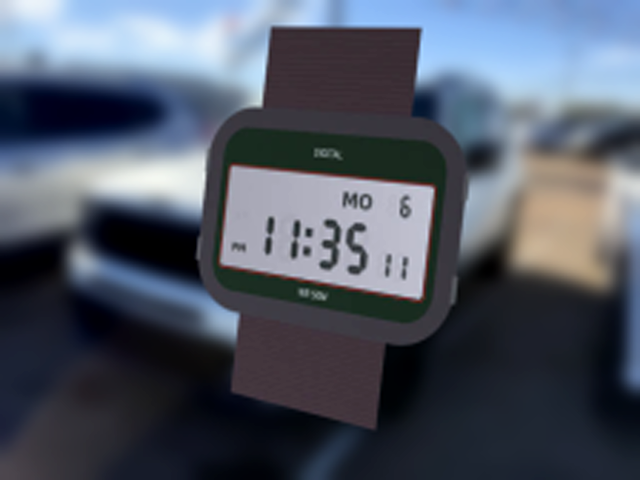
11h35m11s
